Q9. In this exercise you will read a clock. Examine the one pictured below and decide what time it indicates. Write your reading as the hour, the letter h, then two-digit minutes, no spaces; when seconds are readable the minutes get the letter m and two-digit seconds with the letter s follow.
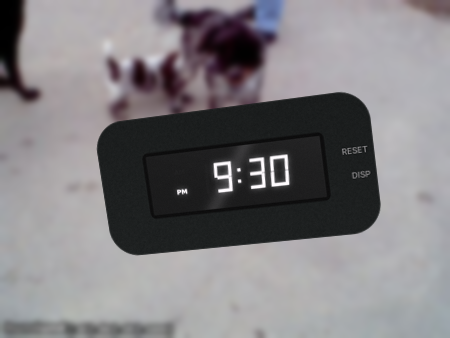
9h30
